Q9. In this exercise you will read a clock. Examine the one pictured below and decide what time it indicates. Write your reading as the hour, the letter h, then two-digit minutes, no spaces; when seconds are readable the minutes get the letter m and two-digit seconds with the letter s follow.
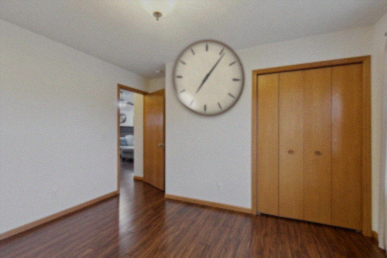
7h06
